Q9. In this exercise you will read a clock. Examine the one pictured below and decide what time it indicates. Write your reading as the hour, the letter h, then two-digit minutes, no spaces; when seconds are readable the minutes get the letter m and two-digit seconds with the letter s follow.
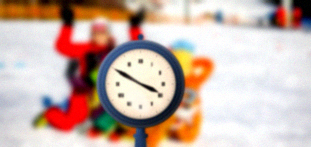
3h50
